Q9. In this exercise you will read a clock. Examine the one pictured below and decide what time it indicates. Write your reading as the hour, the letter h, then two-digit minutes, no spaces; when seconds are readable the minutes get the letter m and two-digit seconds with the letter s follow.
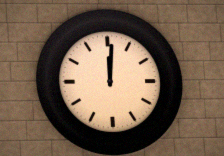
12h01
